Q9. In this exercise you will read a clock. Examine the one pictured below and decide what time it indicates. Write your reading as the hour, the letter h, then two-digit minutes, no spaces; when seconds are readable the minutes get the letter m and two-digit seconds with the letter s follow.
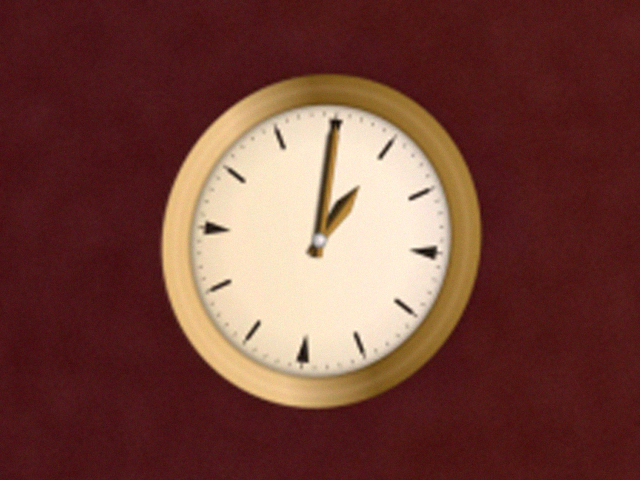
1h00
